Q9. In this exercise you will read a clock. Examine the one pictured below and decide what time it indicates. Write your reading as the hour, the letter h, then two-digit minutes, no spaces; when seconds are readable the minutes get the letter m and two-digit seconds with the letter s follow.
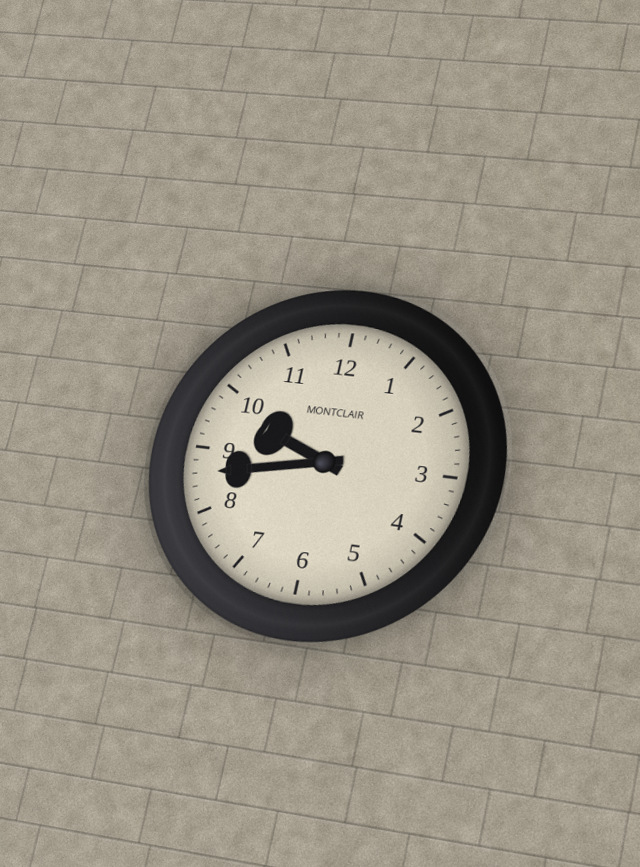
9h43
